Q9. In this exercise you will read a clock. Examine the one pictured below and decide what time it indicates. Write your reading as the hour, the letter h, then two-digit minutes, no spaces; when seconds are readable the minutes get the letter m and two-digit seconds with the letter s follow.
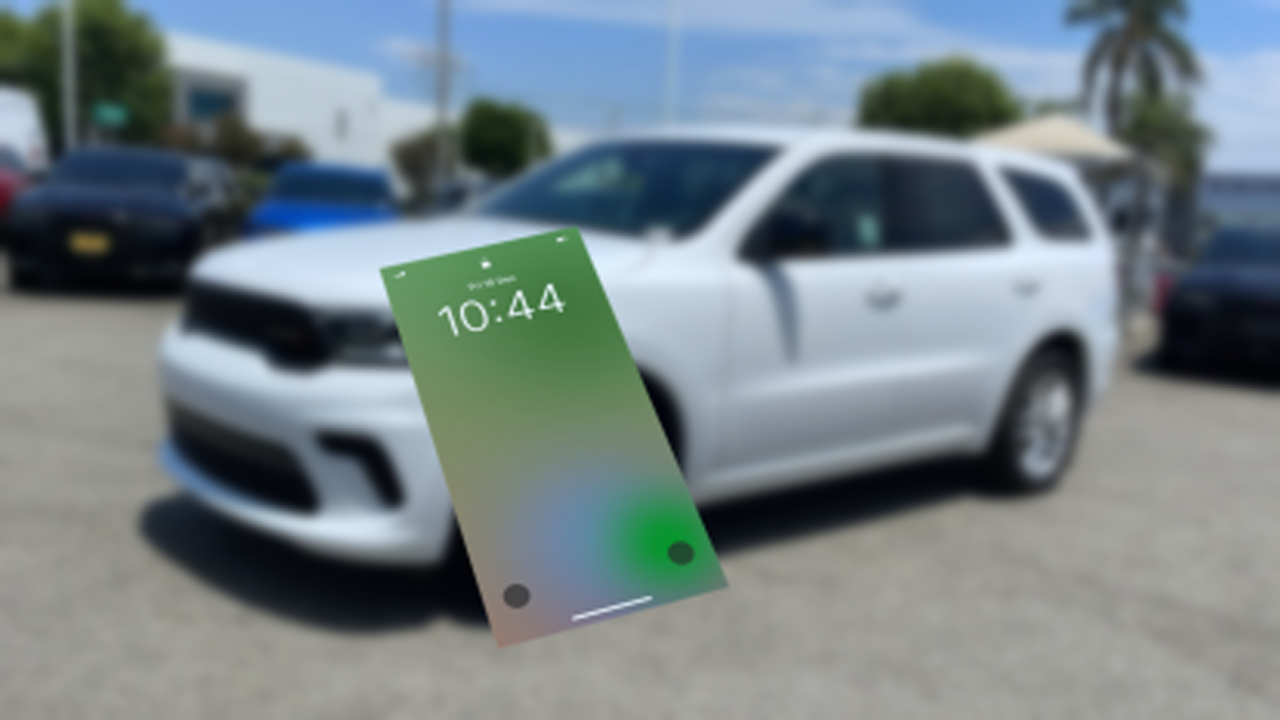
10h44
